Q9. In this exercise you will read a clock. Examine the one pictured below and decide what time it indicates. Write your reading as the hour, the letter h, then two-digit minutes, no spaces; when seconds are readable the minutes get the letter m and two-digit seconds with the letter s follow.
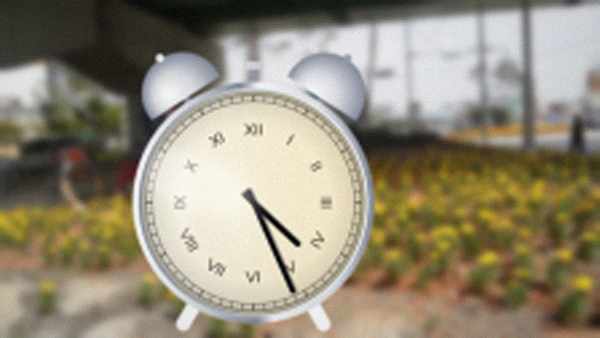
4h26
